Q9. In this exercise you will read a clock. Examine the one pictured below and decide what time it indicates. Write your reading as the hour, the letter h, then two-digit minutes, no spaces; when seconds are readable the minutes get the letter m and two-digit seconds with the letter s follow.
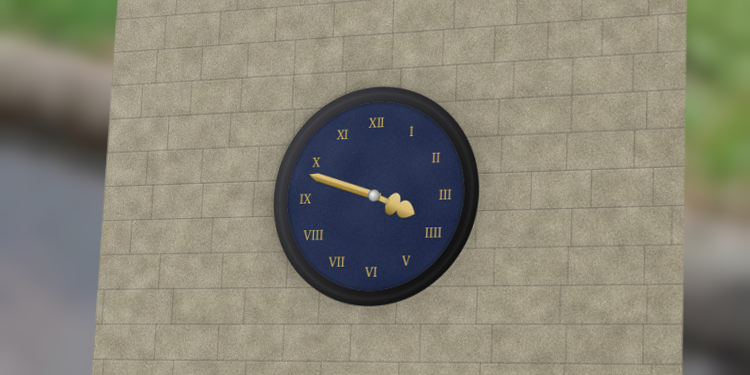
3h48
